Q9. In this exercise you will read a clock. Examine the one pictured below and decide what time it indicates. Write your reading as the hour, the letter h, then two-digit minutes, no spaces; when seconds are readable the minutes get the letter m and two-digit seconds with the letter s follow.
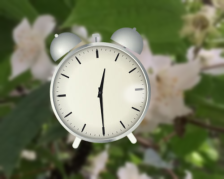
12h30
